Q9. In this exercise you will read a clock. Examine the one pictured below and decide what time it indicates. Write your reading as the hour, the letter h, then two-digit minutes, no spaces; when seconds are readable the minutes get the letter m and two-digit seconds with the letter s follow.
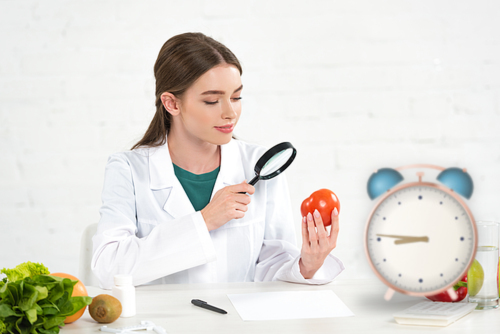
8h46
